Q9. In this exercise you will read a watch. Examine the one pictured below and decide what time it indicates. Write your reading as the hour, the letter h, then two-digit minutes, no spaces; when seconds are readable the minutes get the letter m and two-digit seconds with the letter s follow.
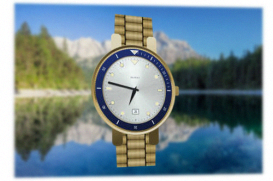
6h47
